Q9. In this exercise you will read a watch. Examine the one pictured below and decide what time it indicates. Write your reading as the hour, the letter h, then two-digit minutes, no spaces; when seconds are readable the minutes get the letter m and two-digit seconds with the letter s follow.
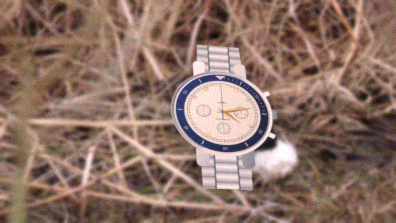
4h13
